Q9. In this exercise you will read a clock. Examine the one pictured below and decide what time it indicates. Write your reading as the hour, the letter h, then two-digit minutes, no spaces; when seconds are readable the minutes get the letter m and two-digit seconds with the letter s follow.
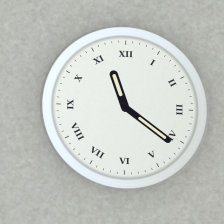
11h21
